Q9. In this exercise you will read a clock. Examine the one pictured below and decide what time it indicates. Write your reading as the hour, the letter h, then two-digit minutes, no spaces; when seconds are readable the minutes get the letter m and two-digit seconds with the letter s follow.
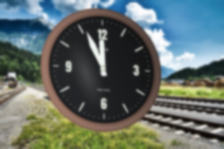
11h56
